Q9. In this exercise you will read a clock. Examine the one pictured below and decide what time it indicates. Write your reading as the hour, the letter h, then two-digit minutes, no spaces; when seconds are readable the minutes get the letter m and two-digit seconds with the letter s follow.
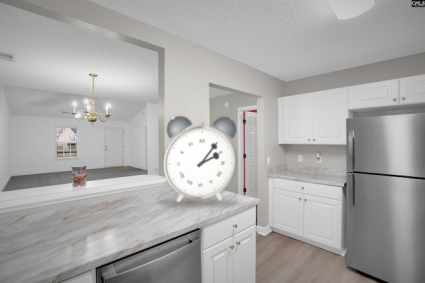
2h06
